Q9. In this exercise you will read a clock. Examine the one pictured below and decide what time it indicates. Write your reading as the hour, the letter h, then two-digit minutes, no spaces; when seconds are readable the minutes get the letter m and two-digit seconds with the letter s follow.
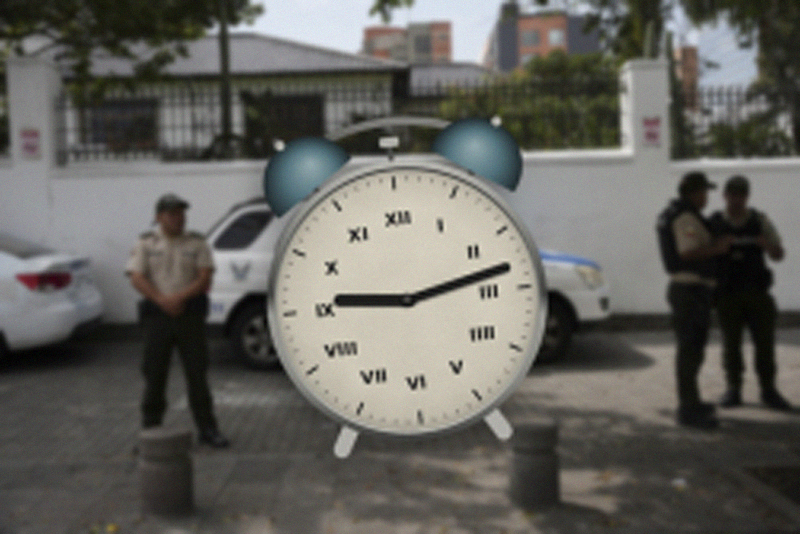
9h13
